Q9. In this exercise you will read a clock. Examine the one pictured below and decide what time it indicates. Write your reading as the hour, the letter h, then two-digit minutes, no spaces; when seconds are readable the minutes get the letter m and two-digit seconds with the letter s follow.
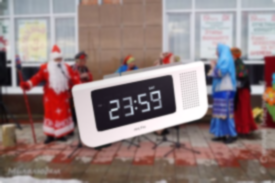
23h59
